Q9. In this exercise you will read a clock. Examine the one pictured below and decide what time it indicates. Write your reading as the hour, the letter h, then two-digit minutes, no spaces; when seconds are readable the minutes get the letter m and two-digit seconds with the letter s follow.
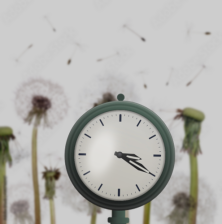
3h20
